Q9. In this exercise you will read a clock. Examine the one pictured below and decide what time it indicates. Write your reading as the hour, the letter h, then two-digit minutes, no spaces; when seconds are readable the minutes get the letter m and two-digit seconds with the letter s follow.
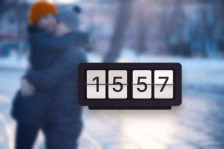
15h57
